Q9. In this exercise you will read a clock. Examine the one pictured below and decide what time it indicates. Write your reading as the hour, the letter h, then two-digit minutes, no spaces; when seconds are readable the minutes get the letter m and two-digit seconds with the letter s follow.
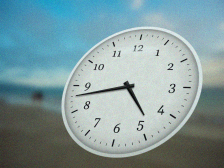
4h43
